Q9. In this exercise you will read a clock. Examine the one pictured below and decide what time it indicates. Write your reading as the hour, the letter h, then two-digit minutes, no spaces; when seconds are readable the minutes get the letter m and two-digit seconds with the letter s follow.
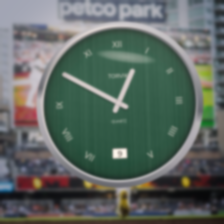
12h50
